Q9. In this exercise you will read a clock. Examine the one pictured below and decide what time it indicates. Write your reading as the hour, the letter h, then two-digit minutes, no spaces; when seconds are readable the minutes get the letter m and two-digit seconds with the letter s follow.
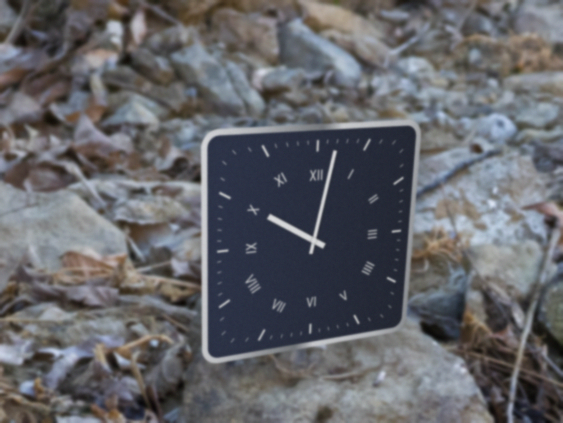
10h02
